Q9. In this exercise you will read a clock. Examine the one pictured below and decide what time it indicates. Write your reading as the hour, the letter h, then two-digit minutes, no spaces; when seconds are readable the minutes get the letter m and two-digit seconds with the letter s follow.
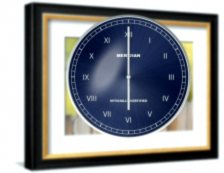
6h00
